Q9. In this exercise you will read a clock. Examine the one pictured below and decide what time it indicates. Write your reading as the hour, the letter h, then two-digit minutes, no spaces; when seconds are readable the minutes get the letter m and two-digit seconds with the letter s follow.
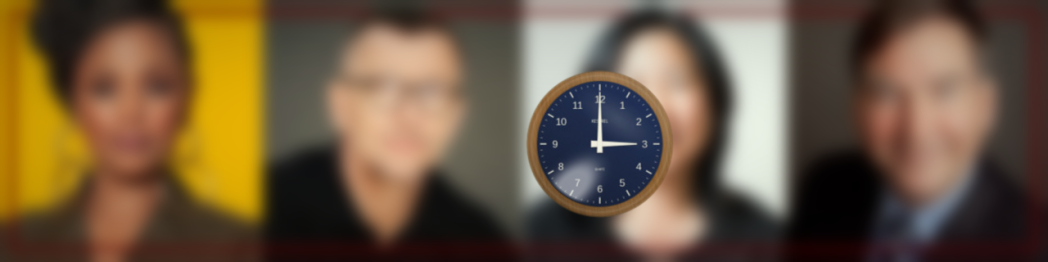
3h00
